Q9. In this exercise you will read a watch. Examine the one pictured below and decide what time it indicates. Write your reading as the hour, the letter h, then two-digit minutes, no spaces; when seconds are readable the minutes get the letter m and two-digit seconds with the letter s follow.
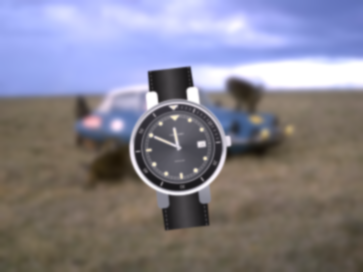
11h50
